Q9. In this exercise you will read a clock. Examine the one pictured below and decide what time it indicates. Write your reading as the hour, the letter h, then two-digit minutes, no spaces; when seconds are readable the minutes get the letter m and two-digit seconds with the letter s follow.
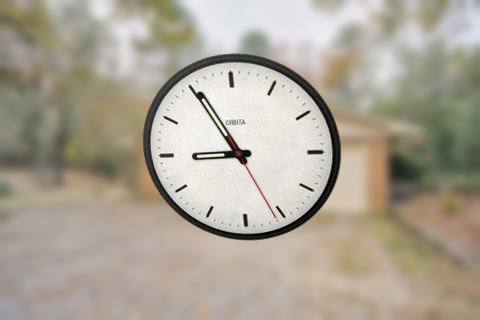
8h55m26s
